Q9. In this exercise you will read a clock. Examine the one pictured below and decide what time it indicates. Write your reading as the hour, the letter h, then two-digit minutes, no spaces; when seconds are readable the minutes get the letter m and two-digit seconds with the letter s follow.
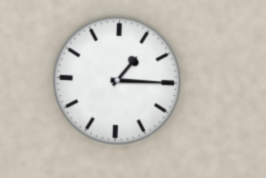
1h15
